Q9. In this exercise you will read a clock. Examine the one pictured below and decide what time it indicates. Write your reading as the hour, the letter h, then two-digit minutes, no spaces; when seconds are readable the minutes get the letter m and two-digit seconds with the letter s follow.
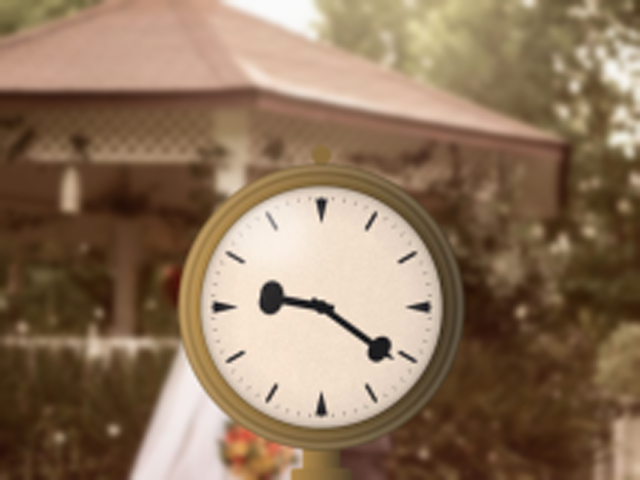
9h21
